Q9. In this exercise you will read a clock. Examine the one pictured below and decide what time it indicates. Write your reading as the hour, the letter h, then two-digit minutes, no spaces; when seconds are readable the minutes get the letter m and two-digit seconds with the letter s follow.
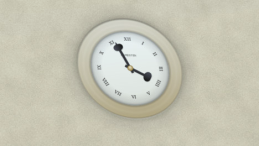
3h56
